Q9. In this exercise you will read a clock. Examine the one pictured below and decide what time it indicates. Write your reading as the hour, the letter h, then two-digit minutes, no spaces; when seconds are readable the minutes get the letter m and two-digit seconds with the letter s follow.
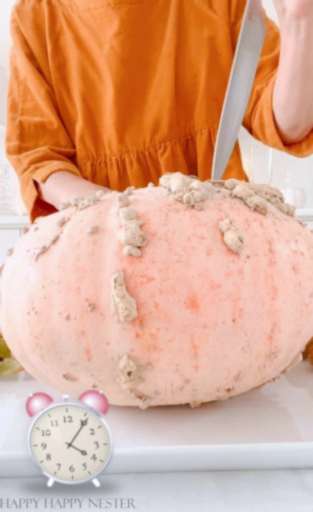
4h06
